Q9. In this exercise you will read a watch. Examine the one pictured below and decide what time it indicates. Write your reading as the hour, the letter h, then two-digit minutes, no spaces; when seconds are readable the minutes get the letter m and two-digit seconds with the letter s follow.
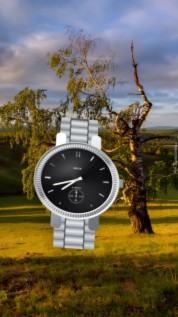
7h42
